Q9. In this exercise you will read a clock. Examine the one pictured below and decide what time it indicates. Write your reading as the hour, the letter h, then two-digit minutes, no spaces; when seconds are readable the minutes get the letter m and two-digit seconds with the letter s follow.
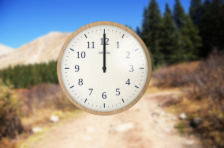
12h00
